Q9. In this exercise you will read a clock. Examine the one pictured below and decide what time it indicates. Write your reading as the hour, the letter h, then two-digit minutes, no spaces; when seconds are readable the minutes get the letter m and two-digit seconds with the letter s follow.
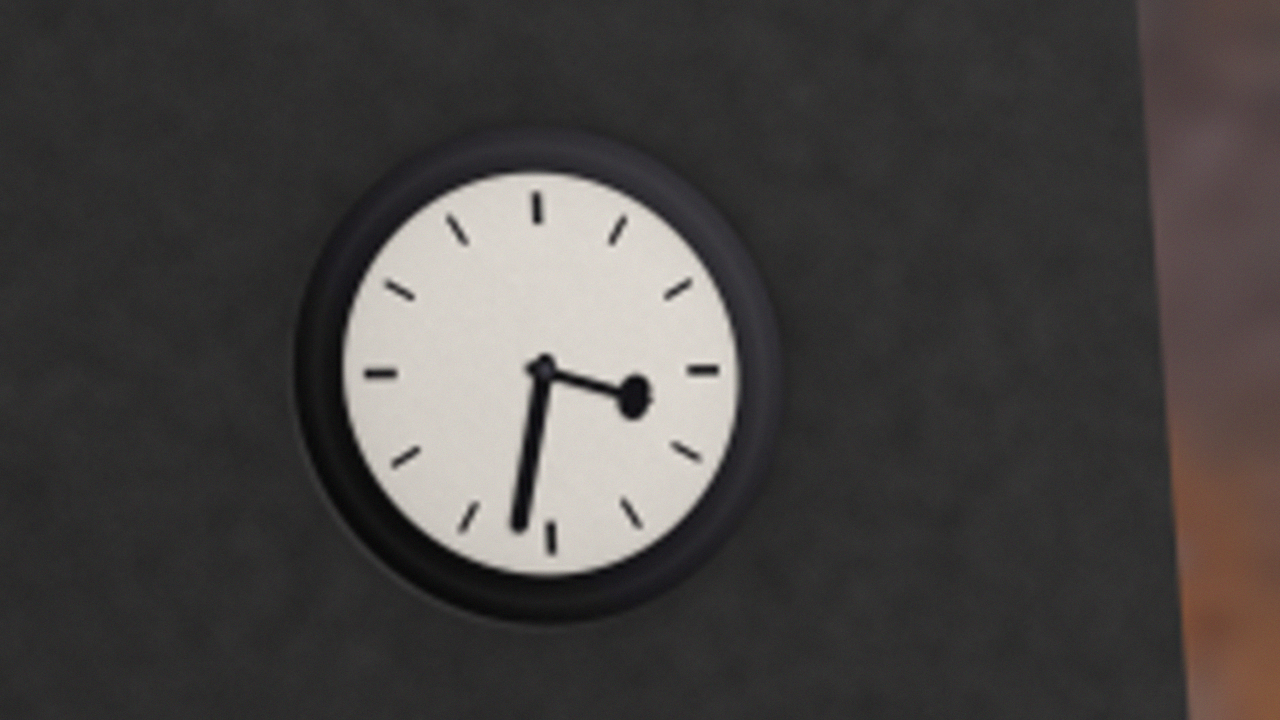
3h32
